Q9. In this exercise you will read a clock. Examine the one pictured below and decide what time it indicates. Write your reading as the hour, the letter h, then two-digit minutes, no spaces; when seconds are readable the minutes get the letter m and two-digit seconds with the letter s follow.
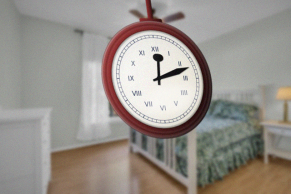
12h12
